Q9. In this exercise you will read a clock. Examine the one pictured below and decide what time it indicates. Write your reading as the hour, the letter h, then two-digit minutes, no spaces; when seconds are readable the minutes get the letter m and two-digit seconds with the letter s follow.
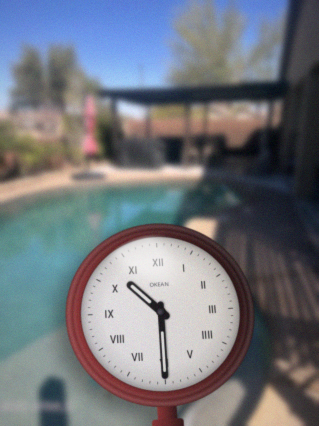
10h30
